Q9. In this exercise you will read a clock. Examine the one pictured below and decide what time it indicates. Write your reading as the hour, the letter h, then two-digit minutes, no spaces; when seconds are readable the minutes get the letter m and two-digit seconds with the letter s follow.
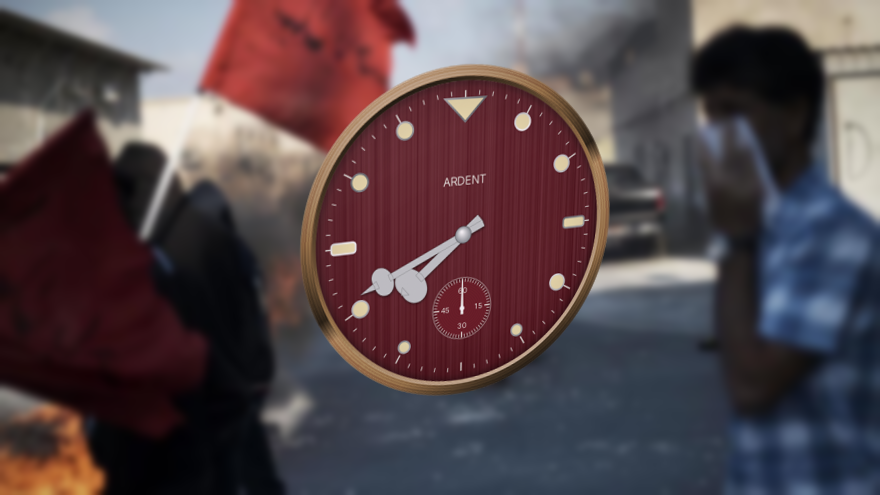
7h41
